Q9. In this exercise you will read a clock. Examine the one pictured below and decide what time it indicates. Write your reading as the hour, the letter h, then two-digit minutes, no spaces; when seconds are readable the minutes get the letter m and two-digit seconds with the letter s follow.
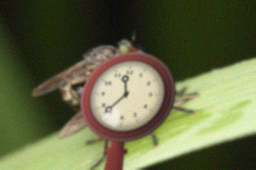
11h37
